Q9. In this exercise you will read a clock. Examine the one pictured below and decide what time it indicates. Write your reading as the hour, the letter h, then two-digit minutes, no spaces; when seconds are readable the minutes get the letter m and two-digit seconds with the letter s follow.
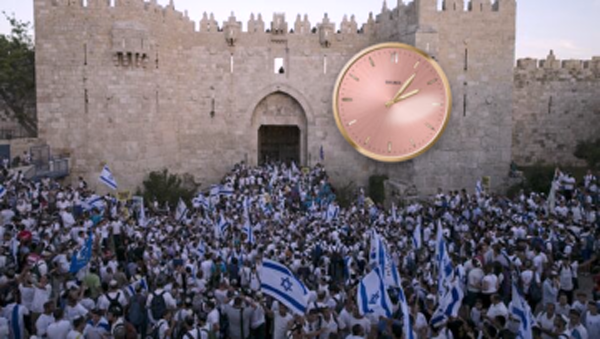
2h06
